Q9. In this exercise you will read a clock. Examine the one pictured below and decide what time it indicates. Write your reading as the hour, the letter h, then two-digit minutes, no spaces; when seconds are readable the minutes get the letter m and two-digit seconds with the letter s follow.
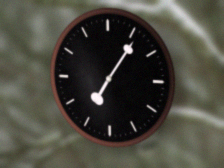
7h06
